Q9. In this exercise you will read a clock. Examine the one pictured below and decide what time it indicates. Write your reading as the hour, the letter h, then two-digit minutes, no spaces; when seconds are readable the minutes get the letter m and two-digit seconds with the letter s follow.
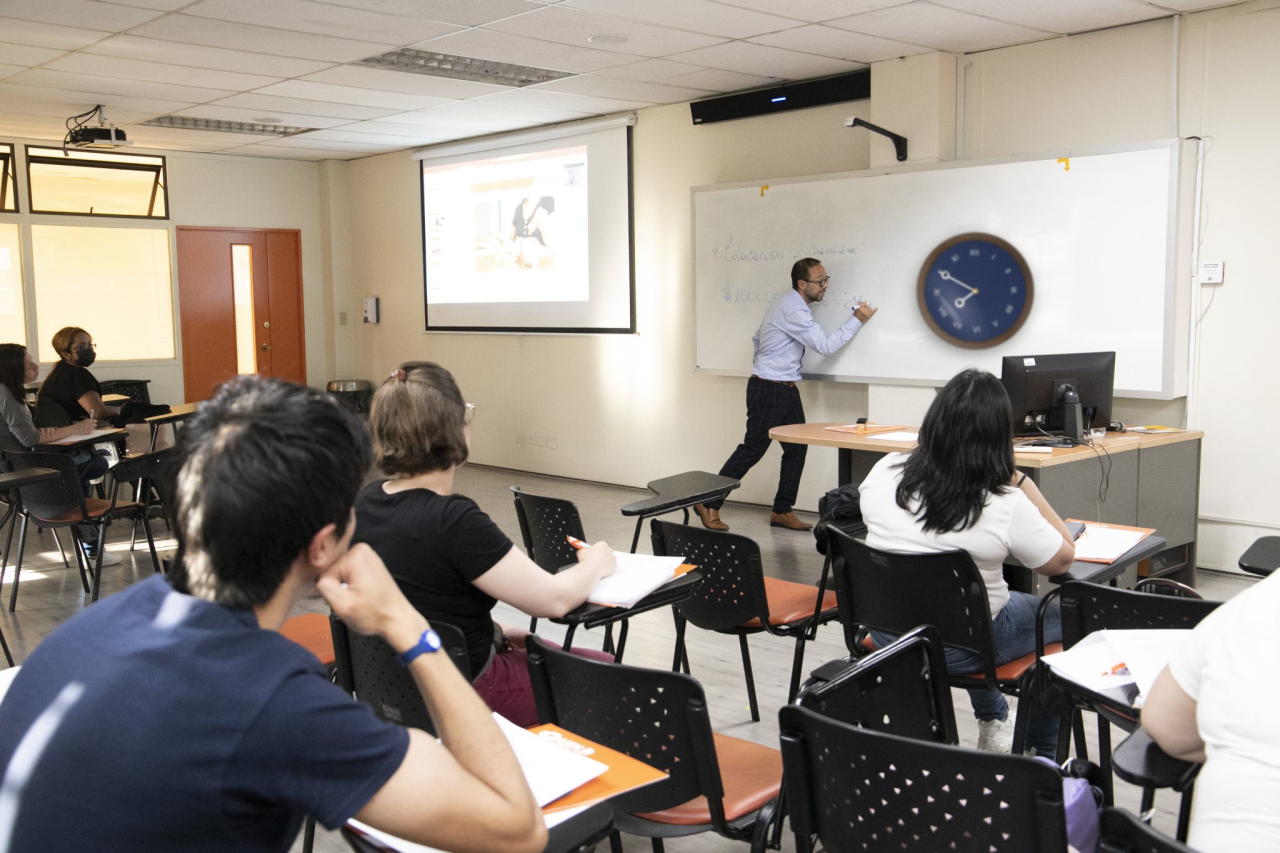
7h50
